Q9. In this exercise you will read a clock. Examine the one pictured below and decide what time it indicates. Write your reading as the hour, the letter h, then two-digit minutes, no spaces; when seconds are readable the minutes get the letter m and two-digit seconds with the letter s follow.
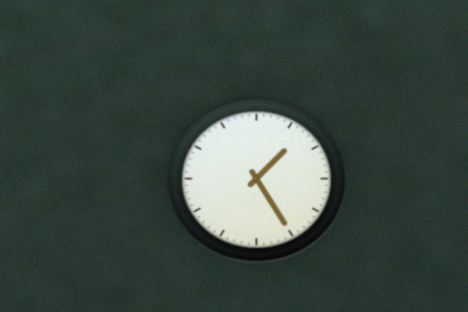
1h25
